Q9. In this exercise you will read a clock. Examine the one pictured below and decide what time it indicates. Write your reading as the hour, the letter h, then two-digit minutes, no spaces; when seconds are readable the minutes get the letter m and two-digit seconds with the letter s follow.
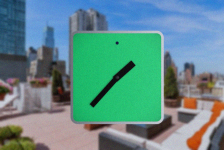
1h37
